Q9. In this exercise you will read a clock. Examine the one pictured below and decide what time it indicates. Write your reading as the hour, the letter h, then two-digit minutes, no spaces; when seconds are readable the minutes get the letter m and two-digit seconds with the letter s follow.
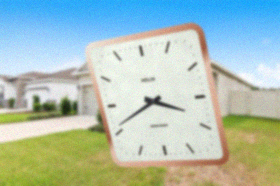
3h41
